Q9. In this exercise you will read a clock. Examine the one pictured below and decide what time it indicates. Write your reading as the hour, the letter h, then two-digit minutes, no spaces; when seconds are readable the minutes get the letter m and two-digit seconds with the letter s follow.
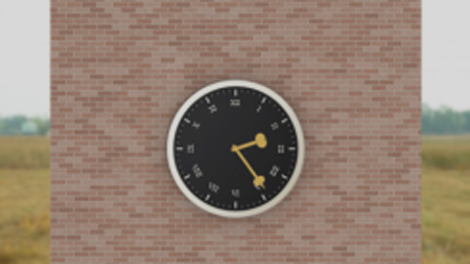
2h24
